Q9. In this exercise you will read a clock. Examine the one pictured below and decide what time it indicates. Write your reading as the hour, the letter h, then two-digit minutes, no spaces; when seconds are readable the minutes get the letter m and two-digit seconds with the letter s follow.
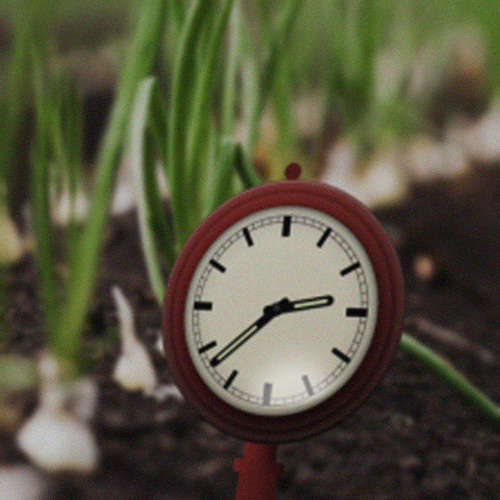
2h38
